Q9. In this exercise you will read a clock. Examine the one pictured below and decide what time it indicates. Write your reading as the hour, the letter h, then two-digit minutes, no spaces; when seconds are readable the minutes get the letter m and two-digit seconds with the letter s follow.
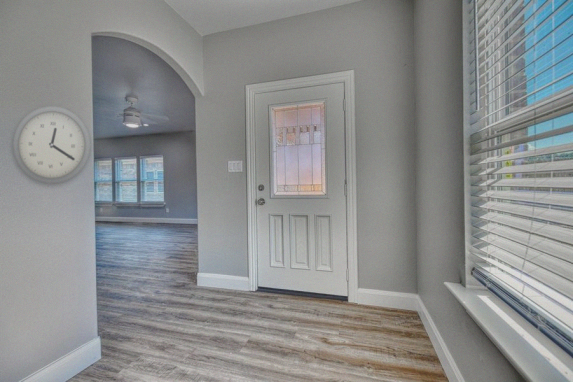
12h20
